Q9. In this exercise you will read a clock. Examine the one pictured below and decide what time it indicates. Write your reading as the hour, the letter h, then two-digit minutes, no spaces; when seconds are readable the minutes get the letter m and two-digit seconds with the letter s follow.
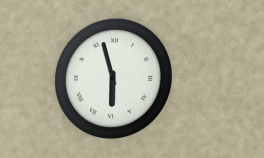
5h57
